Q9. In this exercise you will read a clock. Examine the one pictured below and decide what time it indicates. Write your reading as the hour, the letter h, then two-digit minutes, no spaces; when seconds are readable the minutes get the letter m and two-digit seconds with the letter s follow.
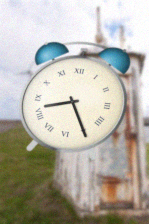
8h25
